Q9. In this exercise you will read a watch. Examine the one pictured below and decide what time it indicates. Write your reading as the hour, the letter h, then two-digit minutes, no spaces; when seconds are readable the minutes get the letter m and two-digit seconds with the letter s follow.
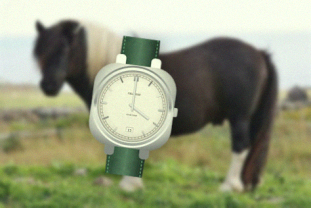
4h00
